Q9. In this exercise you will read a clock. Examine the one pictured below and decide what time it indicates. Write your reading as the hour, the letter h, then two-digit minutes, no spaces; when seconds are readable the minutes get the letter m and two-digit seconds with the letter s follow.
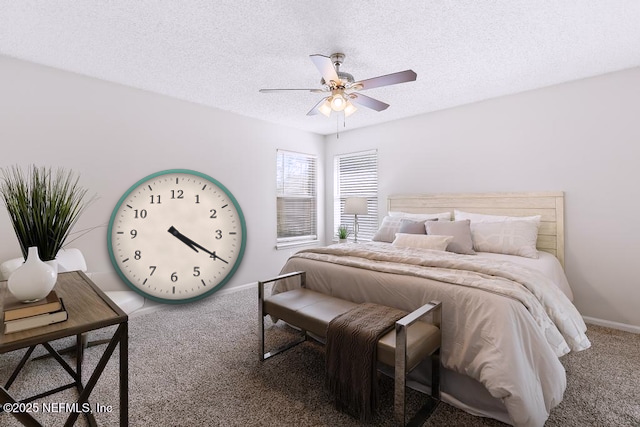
4h20
